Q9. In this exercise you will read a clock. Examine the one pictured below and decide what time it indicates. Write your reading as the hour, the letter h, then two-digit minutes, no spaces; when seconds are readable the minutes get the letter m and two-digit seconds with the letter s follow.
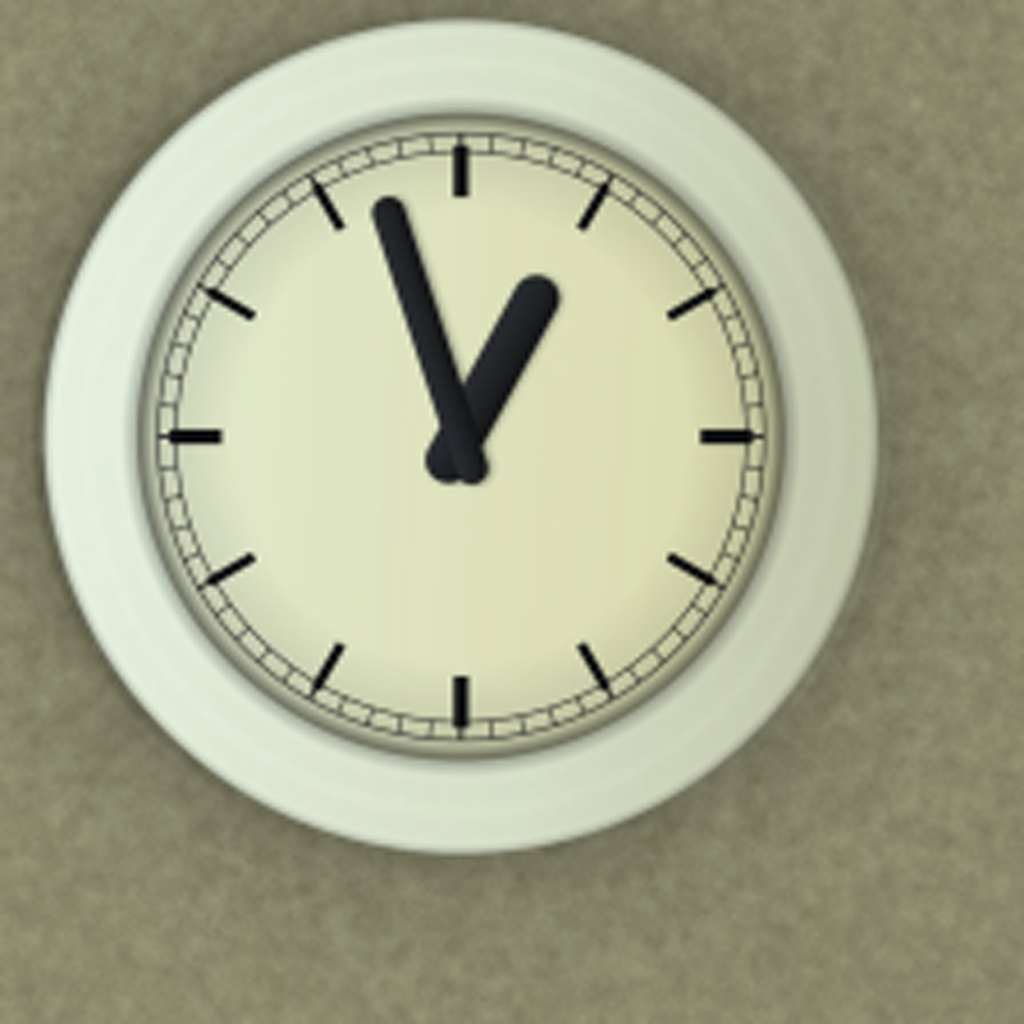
12h57
